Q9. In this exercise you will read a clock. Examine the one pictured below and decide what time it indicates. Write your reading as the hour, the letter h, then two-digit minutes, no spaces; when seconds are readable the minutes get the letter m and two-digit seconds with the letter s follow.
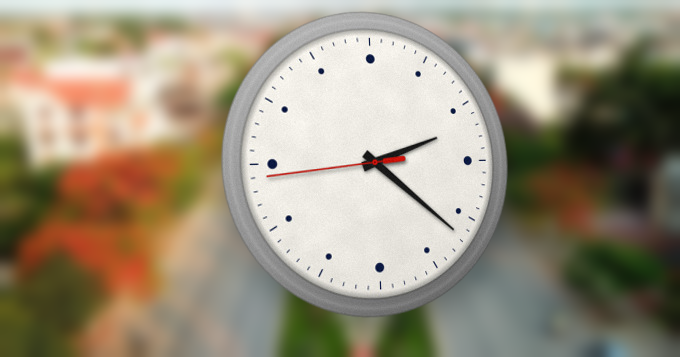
2h21m44s
